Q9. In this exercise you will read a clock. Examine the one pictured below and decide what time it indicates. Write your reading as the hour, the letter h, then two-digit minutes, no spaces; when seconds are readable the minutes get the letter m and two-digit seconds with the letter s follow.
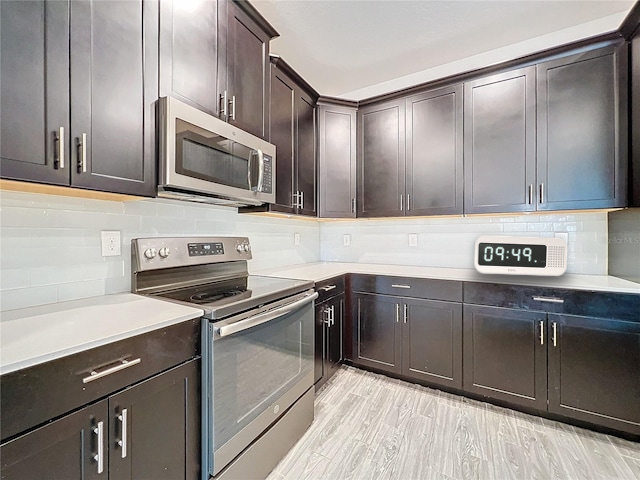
9h49
